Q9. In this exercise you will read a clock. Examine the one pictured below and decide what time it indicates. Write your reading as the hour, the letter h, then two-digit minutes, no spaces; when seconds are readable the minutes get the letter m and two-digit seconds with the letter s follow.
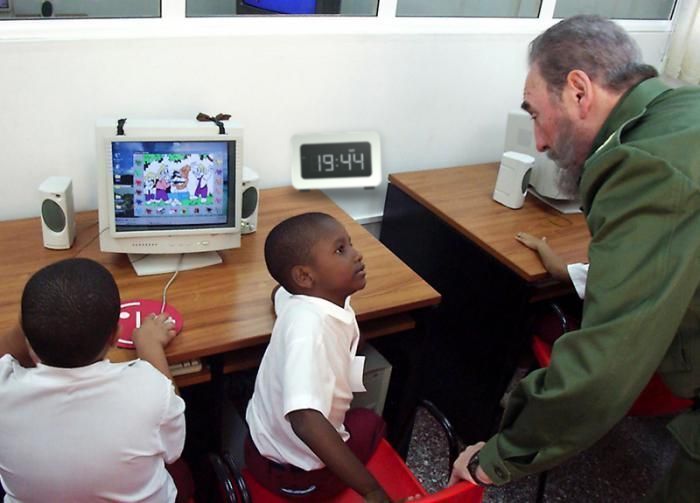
19h44
